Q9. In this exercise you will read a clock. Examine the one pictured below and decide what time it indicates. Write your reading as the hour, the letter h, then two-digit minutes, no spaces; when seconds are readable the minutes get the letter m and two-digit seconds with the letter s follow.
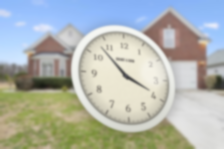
3h53
